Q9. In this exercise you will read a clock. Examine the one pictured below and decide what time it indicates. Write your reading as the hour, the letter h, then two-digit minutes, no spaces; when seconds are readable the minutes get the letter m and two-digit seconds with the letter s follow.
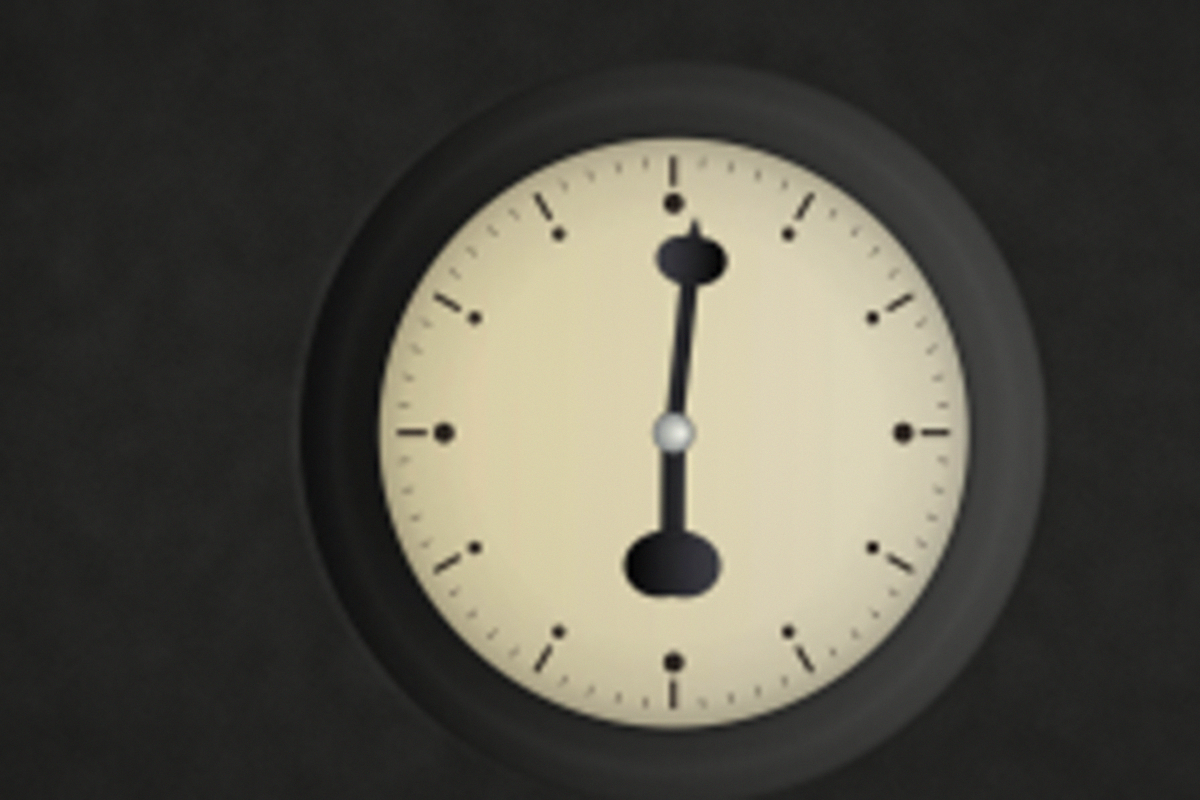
6h01
